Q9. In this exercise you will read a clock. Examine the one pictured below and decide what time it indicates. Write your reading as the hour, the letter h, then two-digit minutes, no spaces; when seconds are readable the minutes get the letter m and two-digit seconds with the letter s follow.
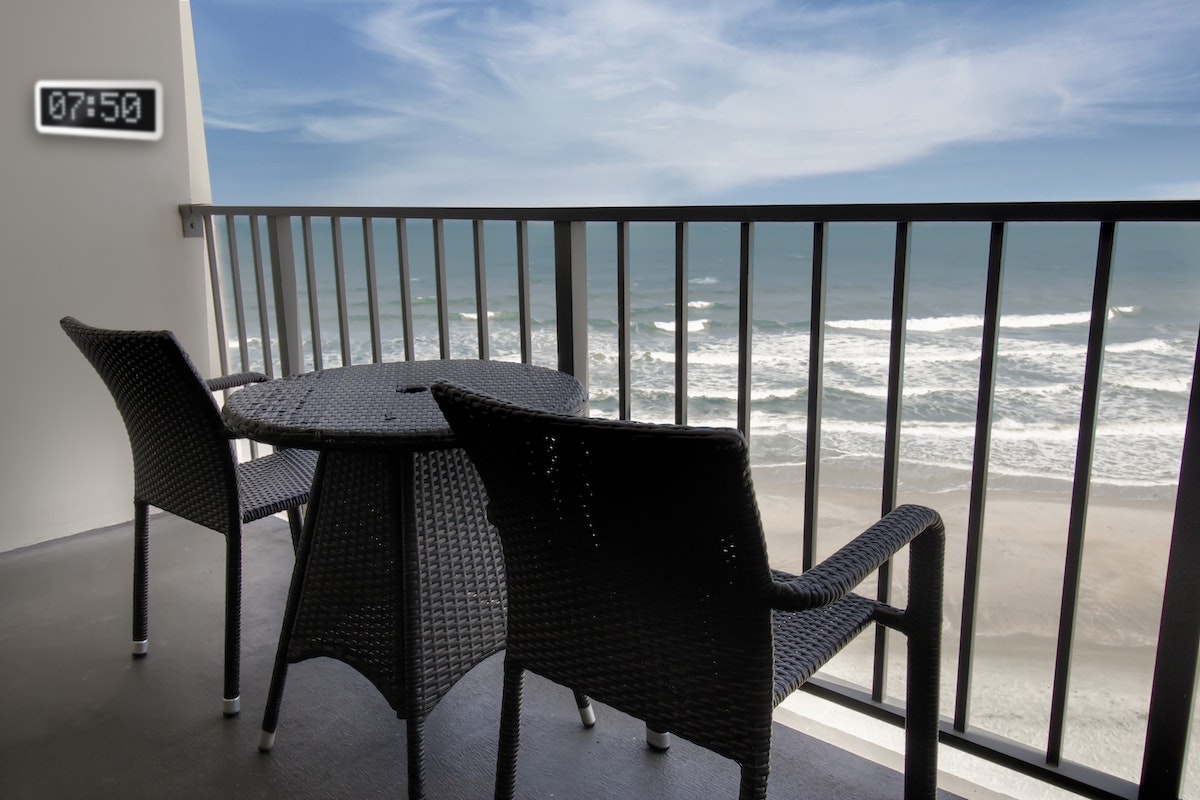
7h50
